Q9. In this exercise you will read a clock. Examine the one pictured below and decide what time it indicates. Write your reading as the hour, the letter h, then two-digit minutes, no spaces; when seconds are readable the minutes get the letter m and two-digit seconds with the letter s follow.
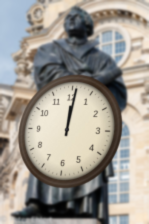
12h01
